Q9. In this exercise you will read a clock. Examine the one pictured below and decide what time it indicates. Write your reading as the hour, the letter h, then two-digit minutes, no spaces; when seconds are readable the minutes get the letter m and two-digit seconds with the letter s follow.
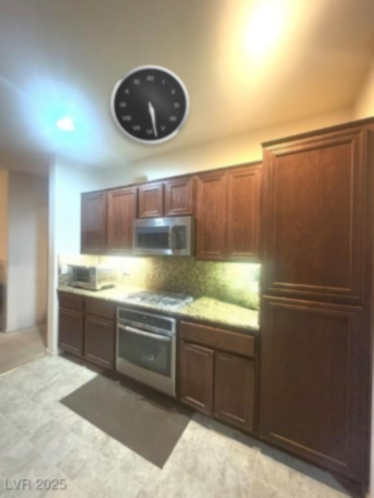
5h28
